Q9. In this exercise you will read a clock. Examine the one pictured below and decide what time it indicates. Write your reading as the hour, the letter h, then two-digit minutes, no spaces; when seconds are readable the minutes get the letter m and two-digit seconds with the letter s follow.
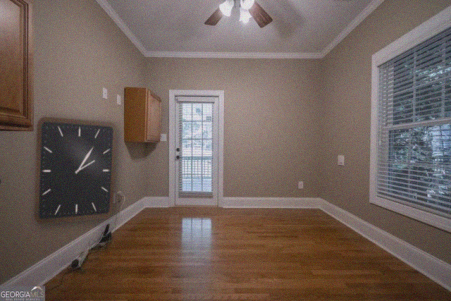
2h06
